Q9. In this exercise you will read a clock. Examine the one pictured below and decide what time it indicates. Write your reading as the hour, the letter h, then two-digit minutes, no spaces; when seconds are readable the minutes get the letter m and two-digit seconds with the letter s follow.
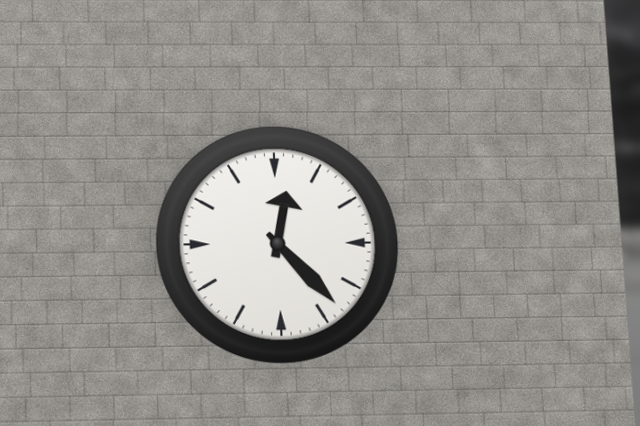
12h23
